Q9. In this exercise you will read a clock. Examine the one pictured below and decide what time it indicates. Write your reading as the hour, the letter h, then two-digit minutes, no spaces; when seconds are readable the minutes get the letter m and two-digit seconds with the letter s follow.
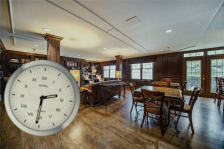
2h31
